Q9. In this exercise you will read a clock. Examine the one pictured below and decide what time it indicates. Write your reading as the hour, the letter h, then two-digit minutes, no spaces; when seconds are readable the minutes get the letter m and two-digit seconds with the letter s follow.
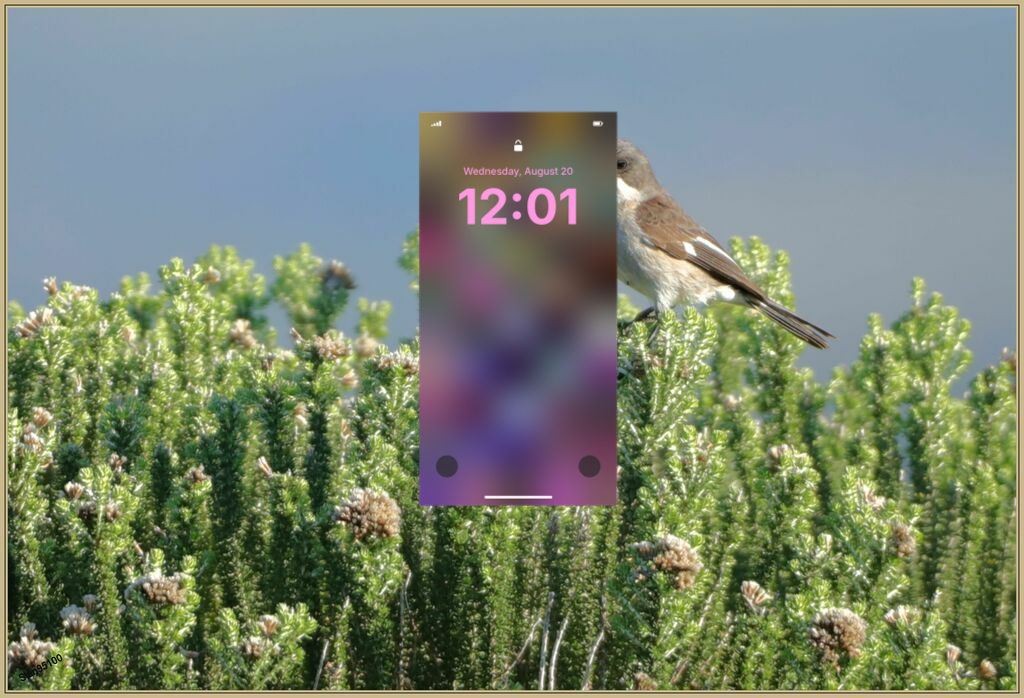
12h01
